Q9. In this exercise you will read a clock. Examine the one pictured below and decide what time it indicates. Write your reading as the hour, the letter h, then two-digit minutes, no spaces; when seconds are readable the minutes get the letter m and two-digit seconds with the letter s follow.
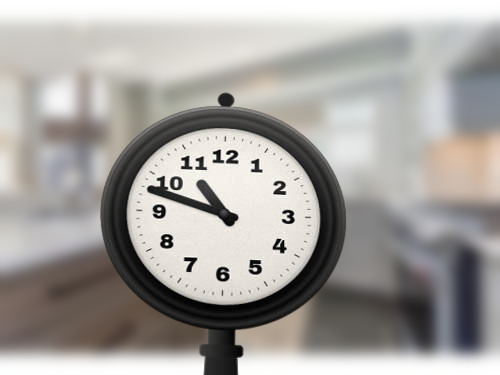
10h48
